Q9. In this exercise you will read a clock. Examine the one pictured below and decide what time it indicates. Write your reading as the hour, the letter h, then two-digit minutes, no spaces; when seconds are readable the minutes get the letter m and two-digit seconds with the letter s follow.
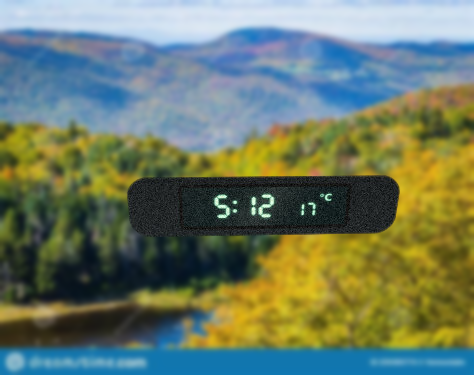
5h12
